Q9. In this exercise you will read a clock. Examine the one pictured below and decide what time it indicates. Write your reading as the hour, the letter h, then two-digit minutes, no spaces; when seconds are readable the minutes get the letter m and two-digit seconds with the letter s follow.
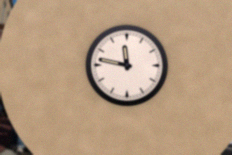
11h47
